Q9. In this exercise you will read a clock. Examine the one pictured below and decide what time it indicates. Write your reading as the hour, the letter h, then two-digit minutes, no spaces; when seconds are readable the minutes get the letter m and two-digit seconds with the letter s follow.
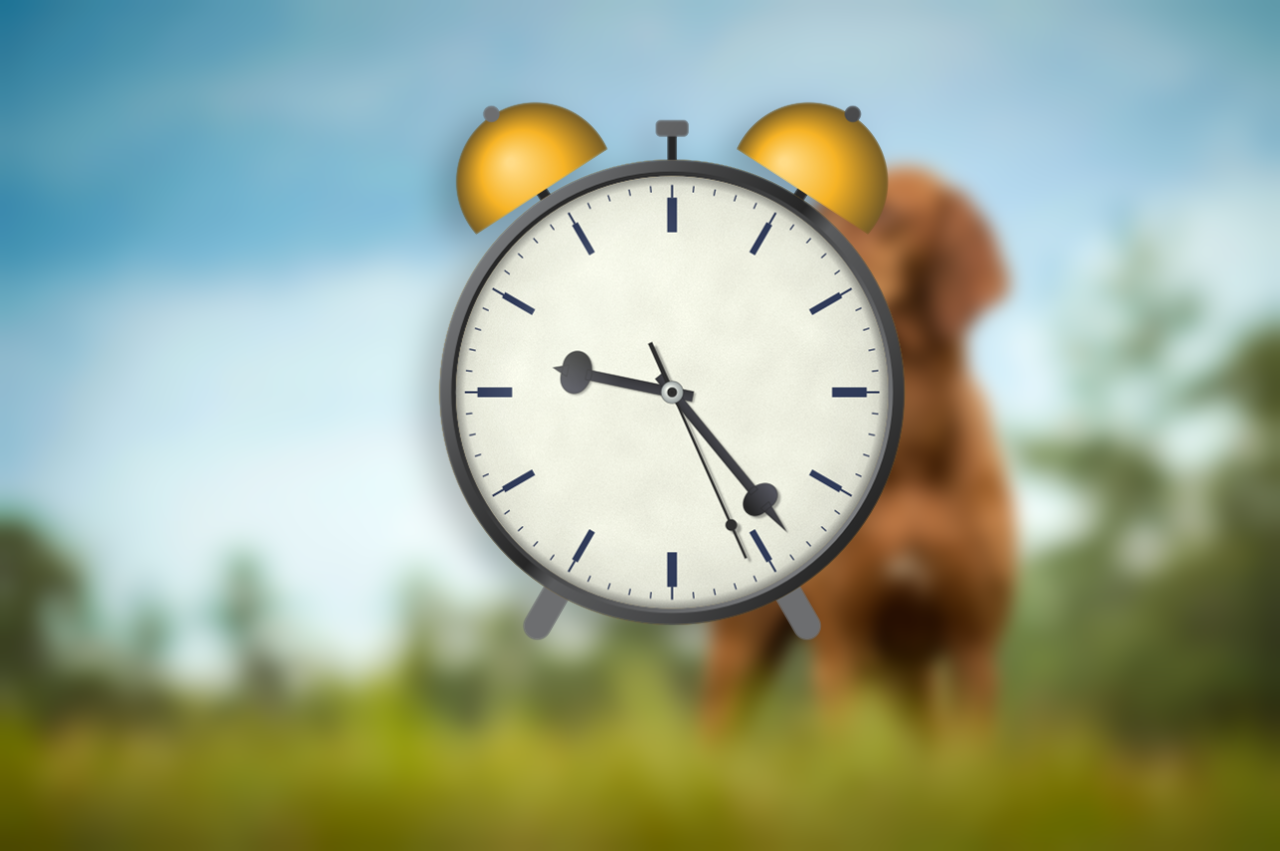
9h23m26s
